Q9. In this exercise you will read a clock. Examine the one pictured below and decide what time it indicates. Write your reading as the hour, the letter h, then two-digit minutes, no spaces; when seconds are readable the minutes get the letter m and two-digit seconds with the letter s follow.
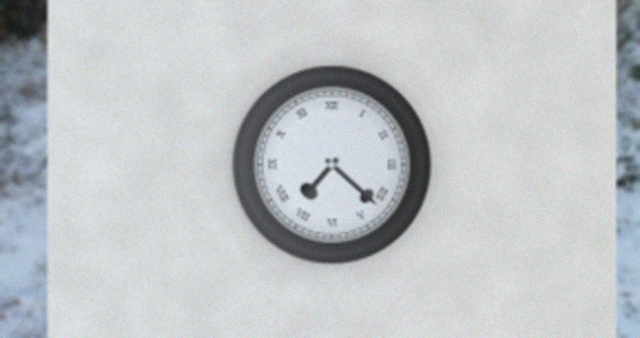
7h22
